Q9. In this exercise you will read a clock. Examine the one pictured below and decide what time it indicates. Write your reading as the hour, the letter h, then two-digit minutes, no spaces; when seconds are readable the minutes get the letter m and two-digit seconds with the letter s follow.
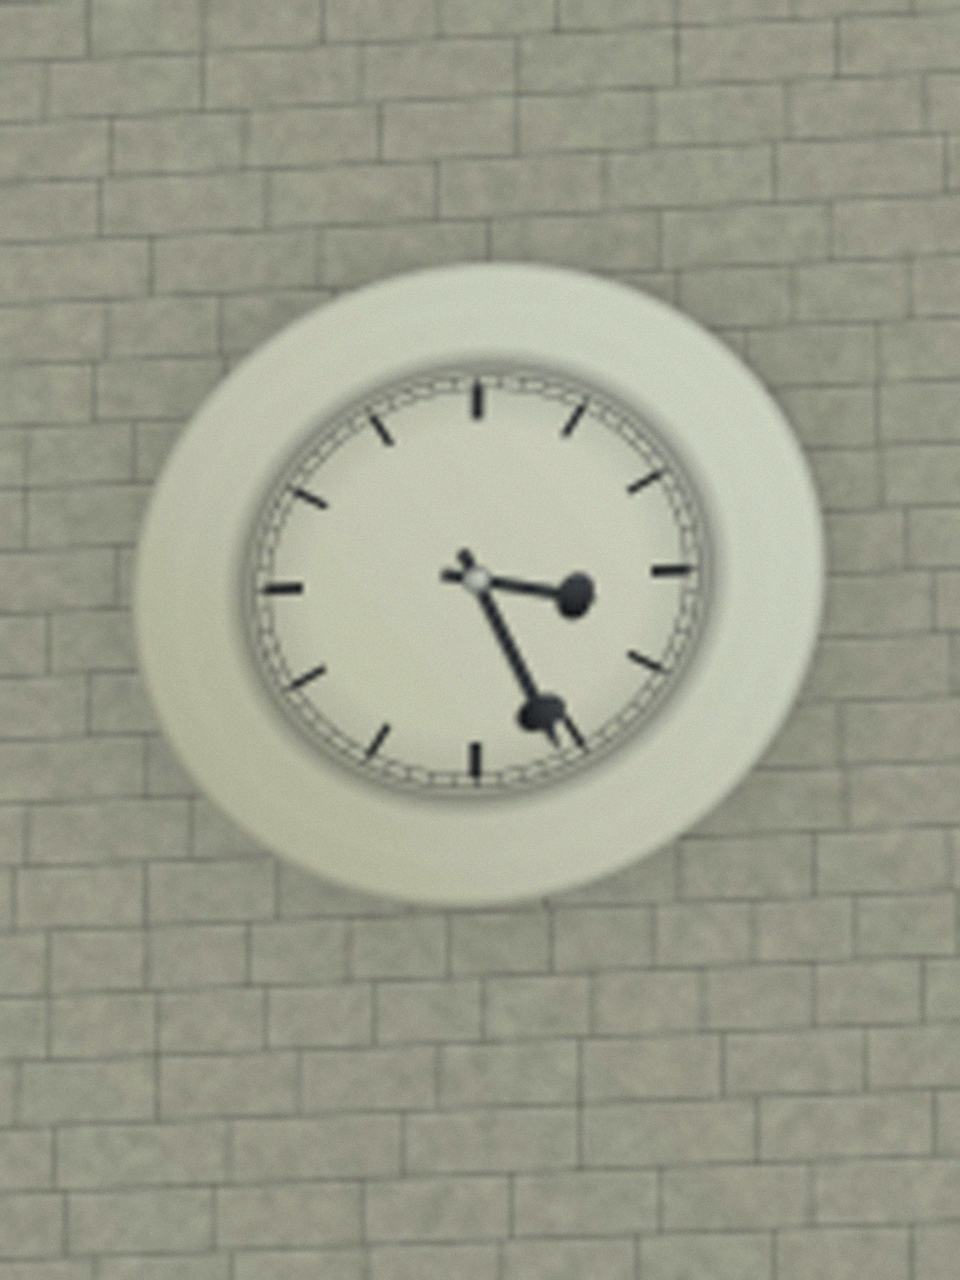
3h26
